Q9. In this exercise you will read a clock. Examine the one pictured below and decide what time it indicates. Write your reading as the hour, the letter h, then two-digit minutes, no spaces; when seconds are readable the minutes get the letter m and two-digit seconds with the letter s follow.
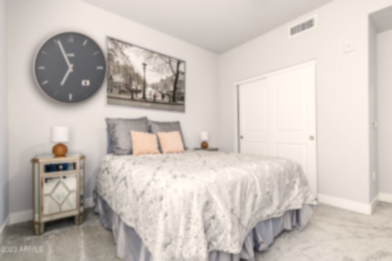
6h56
